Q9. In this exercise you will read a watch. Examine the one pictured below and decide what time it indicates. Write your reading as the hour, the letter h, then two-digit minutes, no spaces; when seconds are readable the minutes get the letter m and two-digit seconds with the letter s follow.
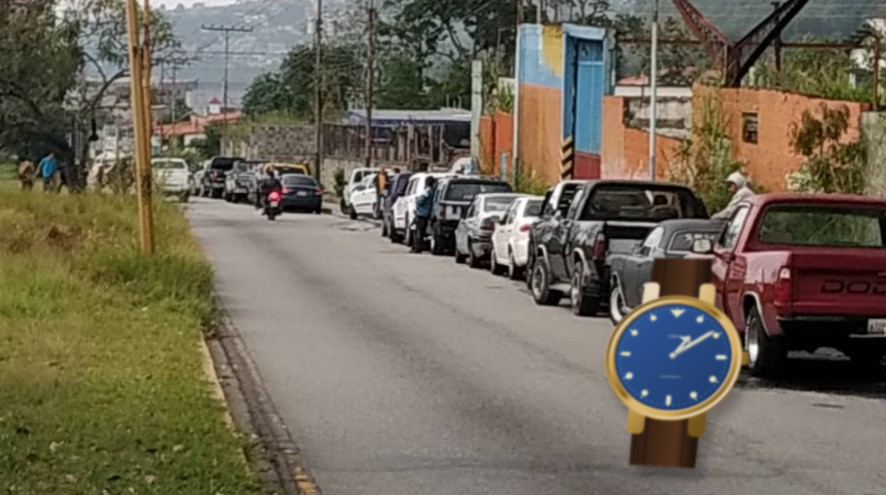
1h09
